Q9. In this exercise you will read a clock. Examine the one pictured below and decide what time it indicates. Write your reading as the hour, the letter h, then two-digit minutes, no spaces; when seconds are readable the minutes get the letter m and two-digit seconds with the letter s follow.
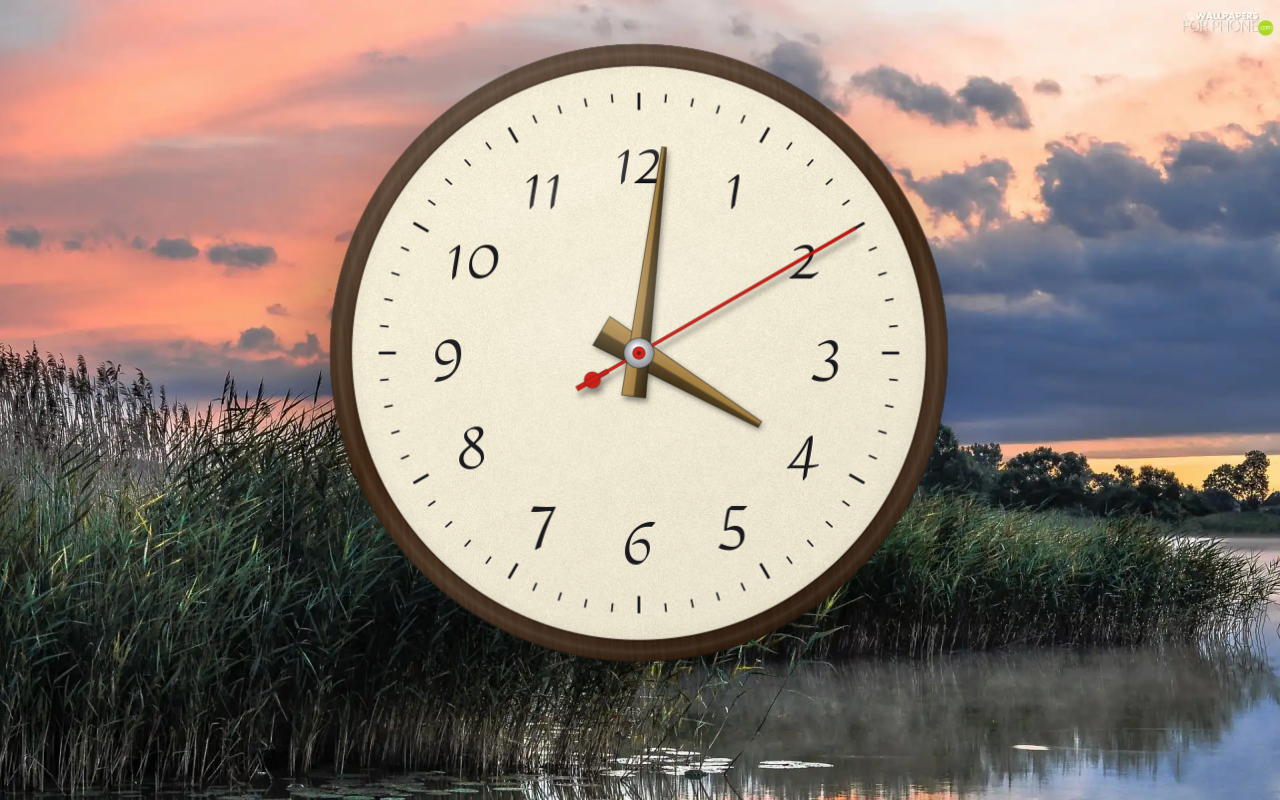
4h01m10s
